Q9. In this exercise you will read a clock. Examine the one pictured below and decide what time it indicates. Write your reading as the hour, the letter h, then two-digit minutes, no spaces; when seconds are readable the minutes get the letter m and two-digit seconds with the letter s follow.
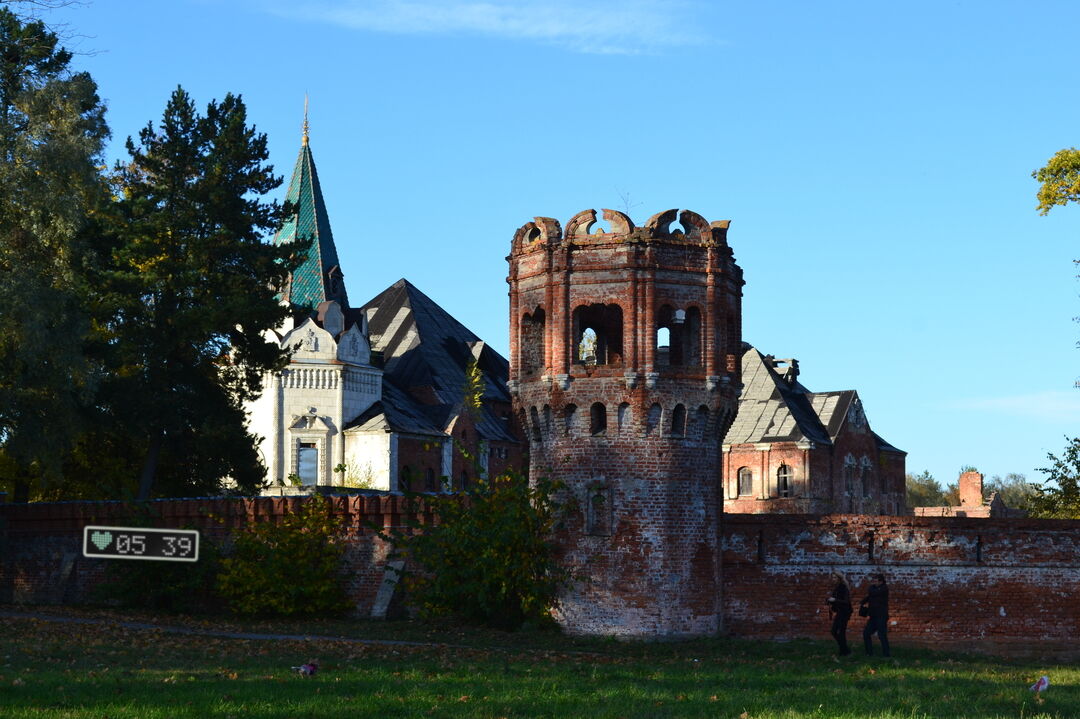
5h39
